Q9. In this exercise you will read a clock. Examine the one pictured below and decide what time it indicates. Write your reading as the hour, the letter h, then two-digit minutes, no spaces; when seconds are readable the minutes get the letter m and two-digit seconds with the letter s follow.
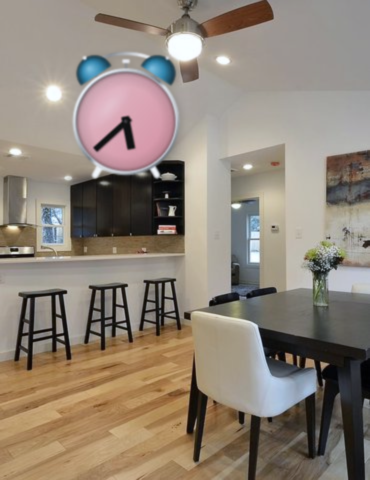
5h38
